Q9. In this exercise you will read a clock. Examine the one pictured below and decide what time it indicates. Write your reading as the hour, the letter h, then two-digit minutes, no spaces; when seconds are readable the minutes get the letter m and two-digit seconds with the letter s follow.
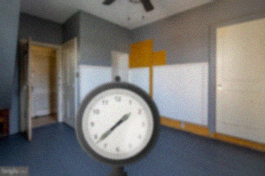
1h38
